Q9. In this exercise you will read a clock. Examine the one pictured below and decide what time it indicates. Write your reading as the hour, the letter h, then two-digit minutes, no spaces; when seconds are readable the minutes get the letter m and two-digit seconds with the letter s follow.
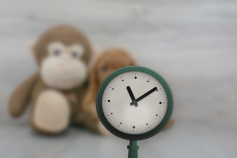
11h09
